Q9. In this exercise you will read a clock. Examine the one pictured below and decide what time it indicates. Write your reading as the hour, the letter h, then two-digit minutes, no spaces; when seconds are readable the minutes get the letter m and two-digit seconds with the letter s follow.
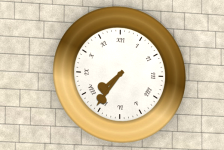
7h36
